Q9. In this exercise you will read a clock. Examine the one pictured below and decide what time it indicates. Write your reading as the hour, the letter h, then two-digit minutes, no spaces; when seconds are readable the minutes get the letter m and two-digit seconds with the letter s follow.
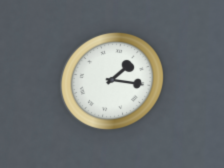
1h15
